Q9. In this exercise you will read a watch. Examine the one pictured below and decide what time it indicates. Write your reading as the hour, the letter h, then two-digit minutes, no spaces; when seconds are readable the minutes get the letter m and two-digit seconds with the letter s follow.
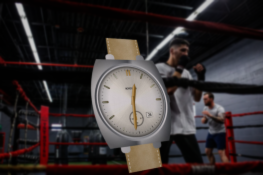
12h31
